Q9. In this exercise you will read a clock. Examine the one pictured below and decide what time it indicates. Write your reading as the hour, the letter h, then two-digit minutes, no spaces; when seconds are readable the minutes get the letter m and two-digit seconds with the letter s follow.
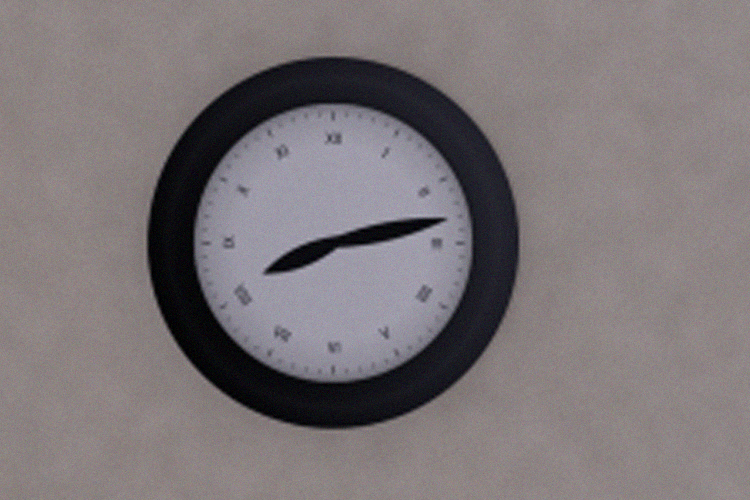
8h13
